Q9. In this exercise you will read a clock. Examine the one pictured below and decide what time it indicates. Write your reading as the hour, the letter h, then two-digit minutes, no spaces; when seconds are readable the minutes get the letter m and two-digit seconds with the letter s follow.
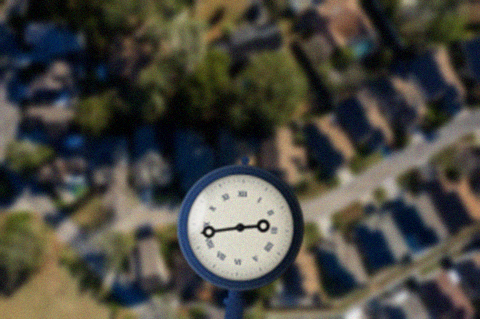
2h43
